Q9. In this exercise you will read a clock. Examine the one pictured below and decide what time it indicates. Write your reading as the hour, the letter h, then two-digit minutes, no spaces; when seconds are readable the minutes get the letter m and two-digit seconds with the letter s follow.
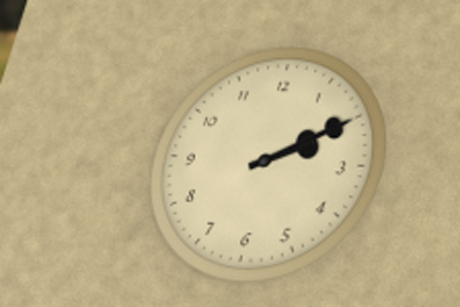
2h10
